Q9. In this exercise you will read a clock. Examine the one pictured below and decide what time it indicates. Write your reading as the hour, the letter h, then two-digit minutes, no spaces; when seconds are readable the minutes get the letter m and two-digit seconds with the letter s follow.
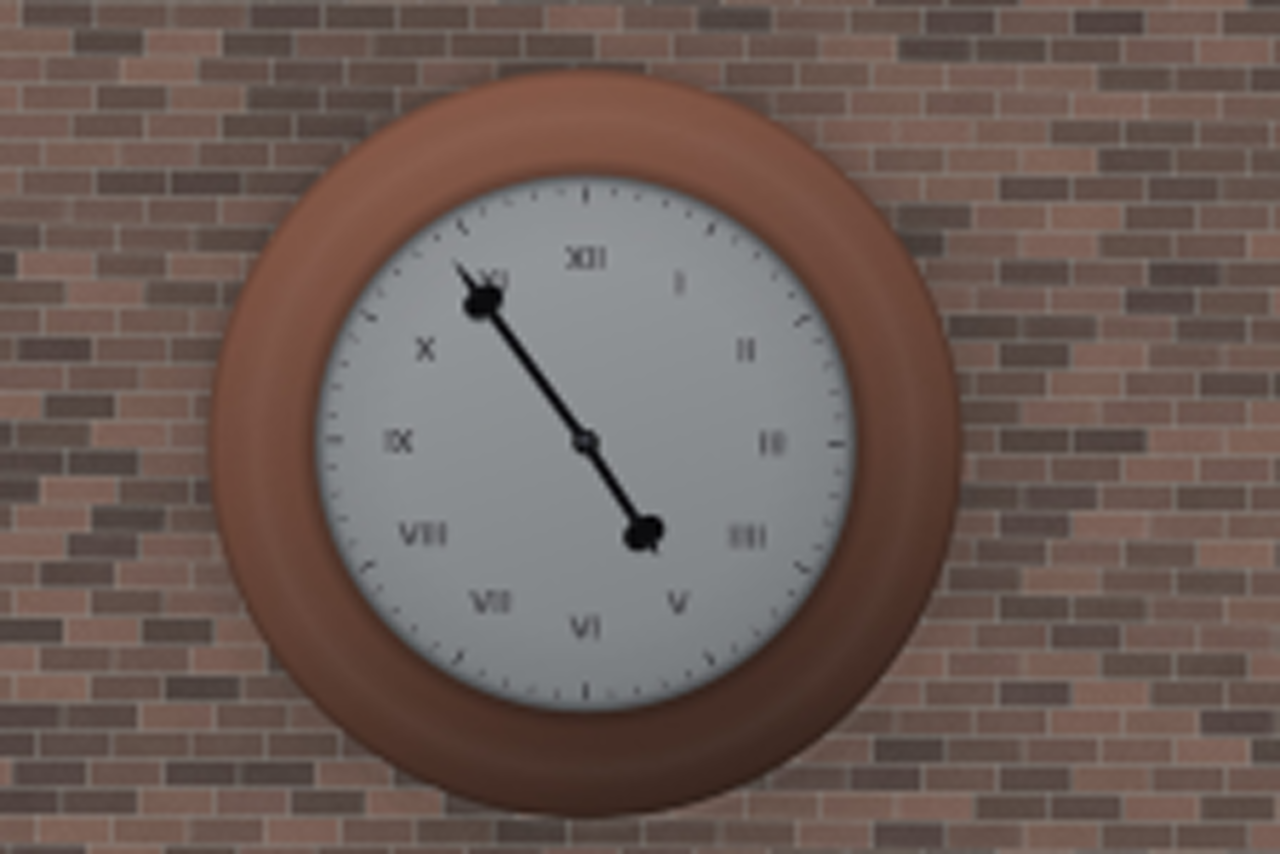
4h54
